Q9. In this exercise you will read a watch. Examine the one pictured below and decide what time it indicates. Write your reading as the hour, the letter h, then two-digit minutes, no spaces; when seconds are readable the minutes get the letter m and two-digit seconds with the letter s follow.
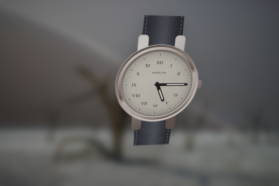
5h15
